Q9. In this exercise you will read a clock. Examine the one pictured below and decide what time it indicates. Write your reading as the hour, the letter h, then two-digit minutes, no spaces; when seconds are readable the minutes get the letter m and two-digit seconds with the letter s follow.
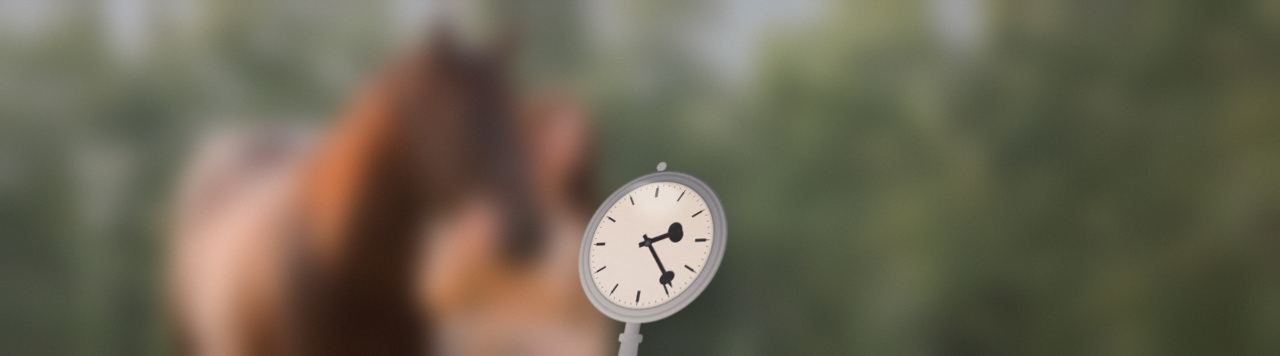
2h24
